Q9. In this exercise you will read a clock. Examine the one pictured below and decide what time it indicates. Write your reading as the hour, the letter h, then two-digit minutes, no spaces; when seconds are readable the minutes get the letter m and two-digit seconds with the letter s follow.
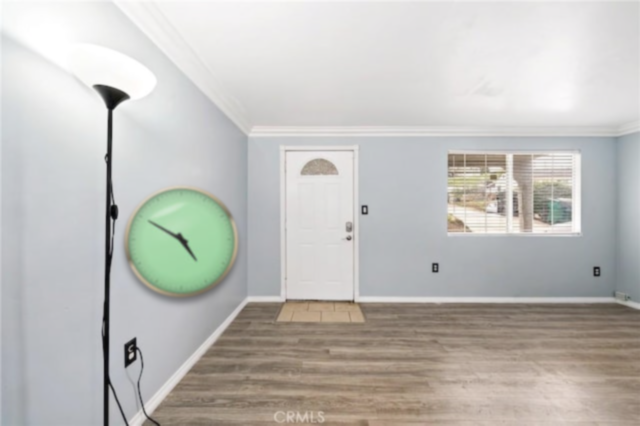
4h50
